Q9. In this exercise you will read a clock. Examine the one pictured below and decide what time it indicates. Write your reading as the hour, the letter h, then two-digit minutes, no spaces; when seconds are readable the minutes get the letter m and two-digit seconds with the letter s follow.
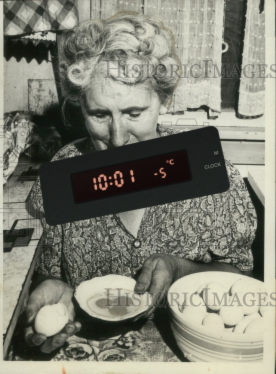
10h01
